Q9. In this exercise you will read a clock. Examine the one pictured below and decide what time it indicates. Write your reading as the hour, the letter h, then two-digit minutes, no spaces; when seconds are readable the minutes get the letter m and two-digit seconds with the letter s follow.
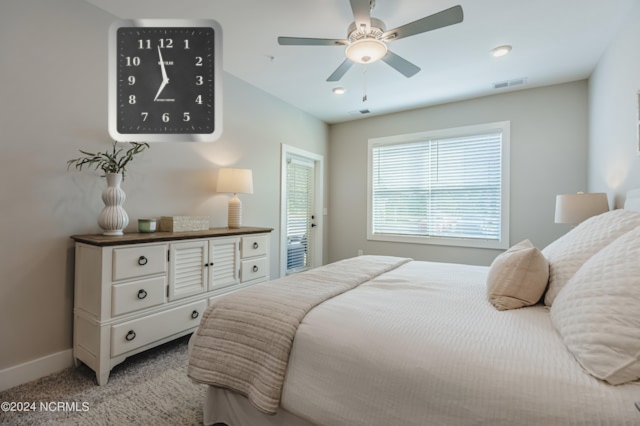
6h58
